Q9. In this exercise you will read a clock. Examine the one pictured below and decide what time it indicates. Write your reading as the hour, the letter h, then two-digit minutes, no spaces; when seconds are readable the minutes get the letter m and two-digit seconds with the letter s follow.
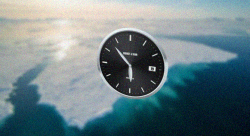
5h53
